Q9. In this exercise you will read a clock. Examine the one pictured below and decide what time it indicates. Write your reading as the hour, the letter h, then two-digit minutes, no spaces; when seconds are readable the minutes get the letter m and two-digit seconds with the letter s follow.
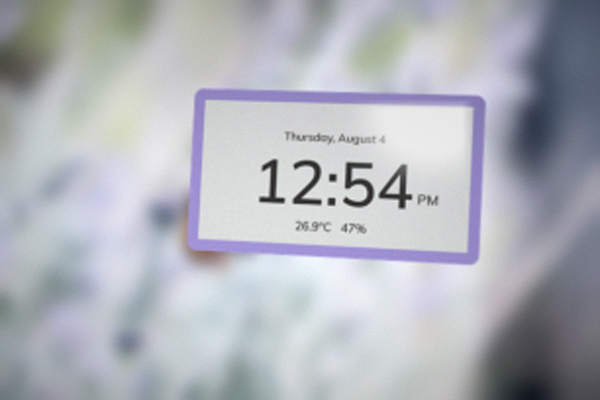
12h54
